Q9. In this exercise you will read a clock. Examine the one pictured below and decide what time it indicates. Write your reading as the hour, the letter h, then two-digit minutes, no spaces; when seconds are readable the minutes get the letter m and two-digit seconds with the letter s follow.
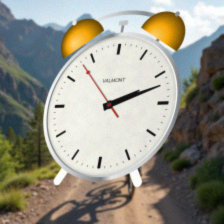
2h11m53s
